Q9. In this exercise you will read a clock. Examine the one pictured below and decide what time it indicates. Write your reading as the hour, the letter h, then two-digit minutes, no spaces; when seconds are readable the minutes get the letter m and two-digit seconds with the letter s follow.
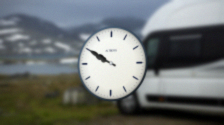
9h50
